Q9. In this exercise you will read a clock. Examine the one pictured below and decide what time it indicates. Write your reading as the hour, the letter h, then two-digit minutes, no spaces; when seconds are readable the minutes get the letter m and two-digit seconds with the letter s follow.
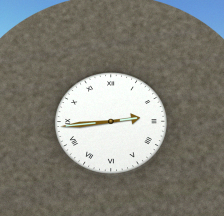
2h44
